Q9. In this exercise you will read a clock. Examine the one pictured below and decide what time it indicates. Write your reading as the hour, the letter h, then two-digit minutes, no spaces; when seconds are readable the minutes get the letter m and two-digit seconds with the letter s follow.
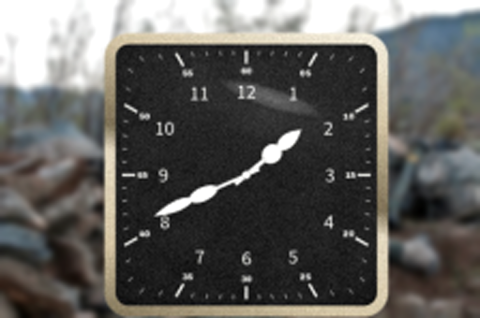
1h41
